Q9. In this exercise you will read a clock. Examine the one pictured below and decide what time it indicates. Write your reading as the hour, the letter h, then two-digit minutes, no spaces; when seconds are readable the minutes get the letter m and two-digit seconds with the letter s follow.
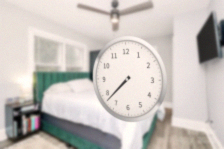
7h38
